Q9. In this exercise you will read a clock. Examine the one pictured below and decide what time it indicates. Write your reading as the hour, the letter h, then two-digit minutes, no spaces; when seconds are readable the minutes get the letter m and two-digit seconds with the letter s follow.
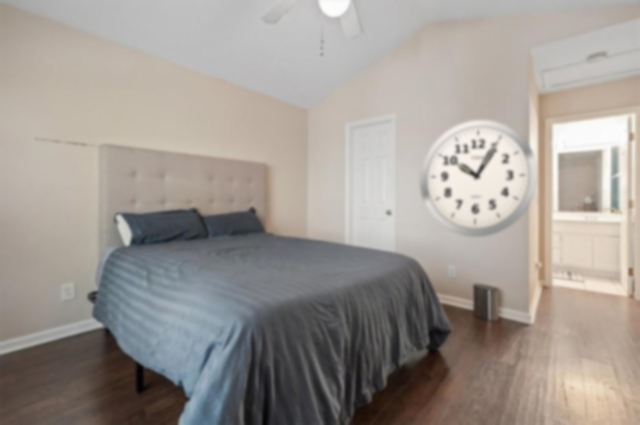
10h05
